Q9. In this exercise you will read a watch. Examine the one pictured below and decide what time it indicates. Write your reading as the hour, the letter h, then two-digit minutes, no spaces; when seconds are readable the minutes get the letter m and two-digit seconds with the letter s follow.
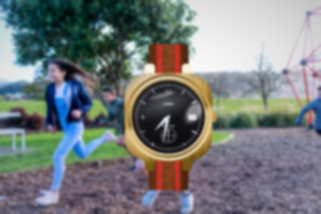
7h32
